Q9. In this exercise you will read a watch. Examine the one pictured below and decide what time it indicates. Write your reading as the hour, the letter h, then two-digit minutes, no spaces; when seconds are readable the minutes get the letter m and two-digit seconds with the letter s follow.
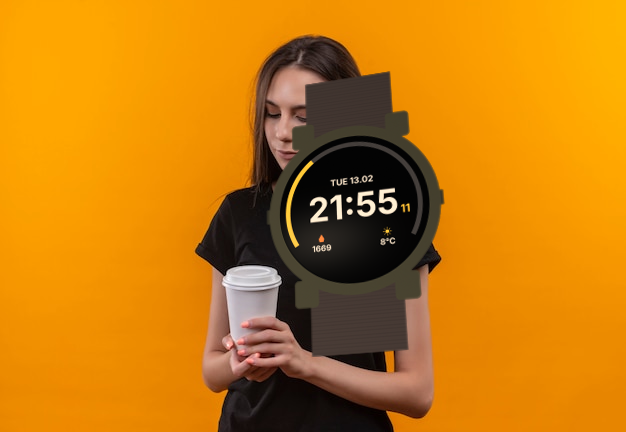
21h55m11s
